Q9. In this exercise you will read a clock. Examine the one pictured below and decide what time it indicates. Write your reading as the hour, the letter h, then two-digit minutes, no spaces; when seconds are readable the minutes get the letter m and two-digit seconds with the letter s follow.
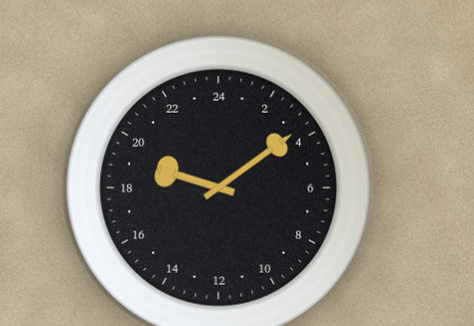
19h09
